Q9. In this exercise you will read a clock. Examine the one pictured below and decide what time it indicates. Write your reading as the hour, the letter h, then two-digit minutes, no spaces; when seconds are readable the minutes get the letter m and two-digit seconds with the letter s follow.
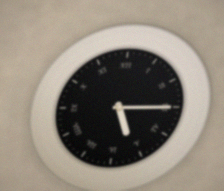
5h15
